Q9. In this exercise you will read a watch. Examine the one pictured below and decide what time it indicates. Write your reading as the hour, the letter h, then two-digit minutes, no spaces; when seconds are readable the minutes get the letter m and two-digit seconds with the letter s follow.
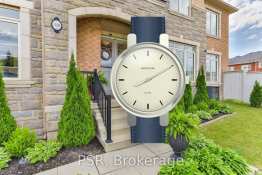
8h10
